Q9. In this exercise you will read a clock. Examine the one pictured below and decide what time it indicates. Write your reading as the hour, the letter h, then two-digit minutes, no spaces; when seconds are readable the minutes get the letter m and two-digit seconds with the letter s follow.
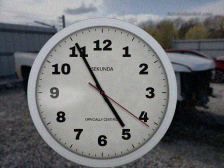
4h55m21s
